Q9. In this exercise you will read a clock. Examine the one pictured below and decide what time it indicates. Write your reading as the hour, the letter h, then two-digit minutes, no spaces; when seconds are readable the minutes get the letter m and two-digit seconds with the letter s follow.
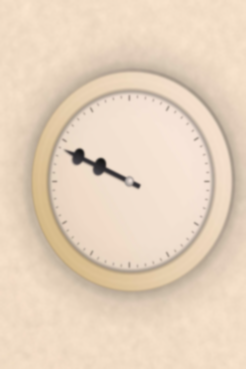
9h49
